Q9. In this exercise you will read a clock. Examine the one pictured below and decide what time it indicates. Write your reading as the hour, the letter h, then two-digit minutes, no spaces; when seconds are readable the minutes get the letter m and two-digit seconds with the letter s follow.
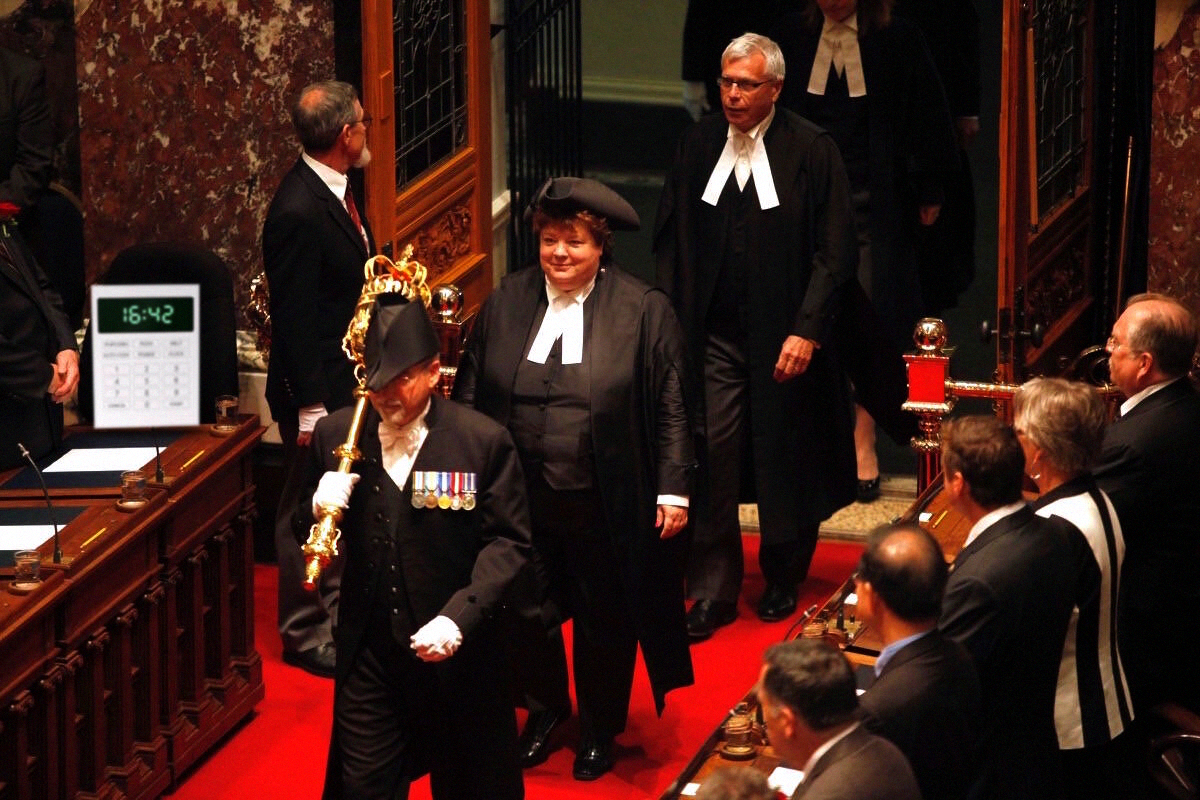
16h42
